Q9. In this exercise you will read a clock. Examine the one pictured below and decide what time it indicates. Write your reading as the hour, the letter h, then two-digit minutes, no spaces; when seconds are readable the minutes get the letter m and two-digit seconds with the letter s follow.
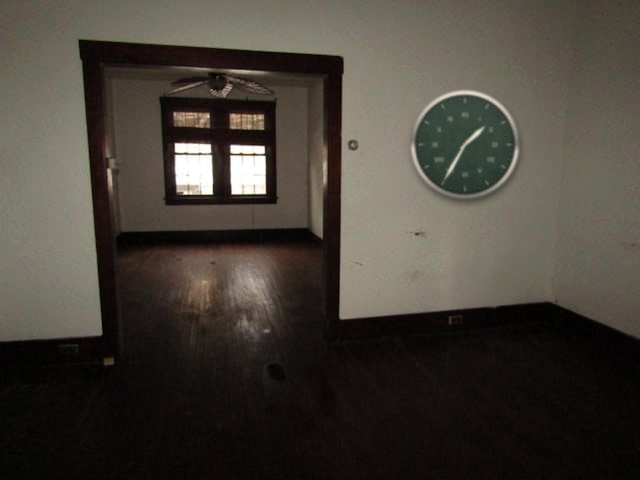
1h35
